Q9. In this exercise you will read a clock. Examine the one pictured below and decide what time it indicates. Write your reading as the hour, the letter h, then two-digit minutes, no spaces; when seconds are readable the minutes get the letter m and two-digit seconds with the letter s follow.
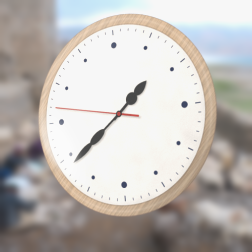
1h38m47s
